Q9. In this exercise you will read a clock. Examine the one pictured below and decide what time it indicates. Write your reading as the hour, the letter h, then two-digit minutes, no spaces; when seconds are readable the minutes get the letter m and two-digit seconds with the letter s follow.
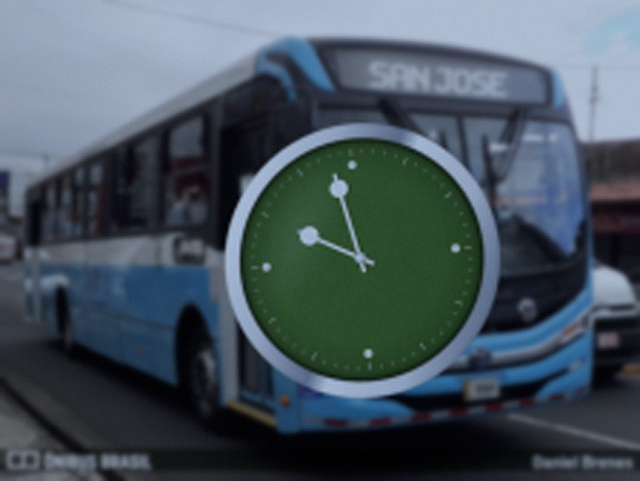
9h58
